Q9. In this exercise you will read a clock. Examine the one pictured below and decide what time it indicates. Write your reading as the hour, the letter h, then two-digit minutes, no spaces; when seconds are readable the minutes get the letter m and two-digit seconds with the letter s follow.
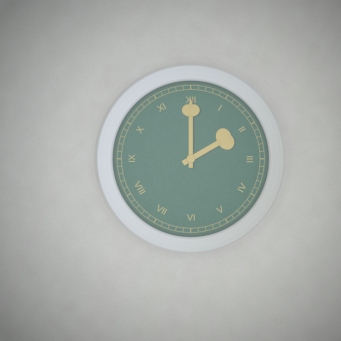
2h00
